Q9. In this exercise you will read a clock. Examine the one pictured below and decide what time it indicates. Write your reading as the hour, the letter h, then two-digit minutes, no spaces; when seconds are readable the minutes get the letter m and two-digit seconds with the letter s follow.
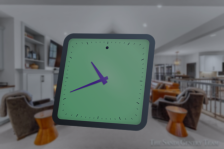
10h41
